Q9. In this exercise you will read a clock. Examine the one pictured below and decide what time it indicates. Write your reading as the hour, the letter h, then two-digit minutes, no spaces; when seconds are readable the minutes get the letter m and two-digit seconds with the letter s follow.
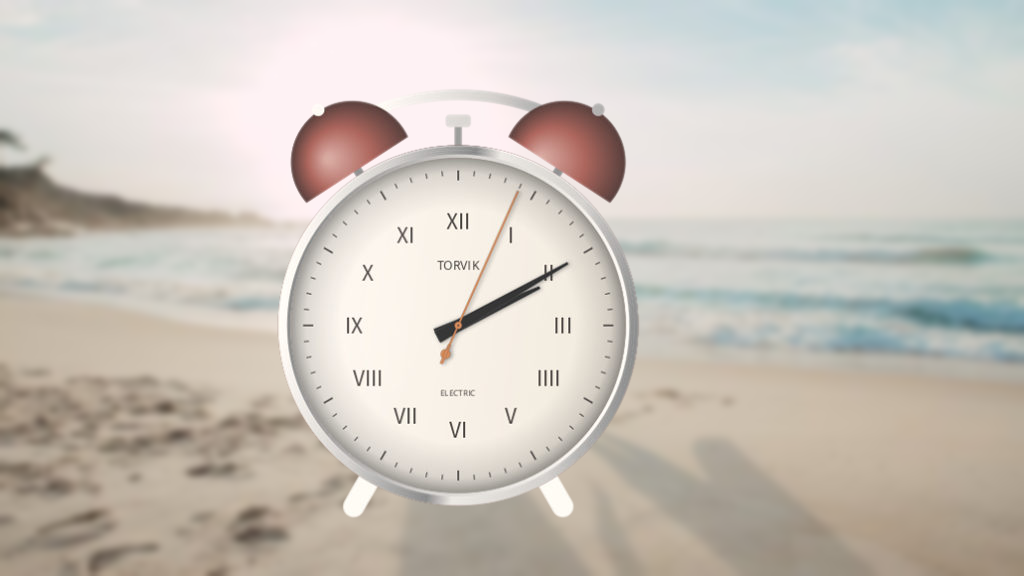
2h10m04s
